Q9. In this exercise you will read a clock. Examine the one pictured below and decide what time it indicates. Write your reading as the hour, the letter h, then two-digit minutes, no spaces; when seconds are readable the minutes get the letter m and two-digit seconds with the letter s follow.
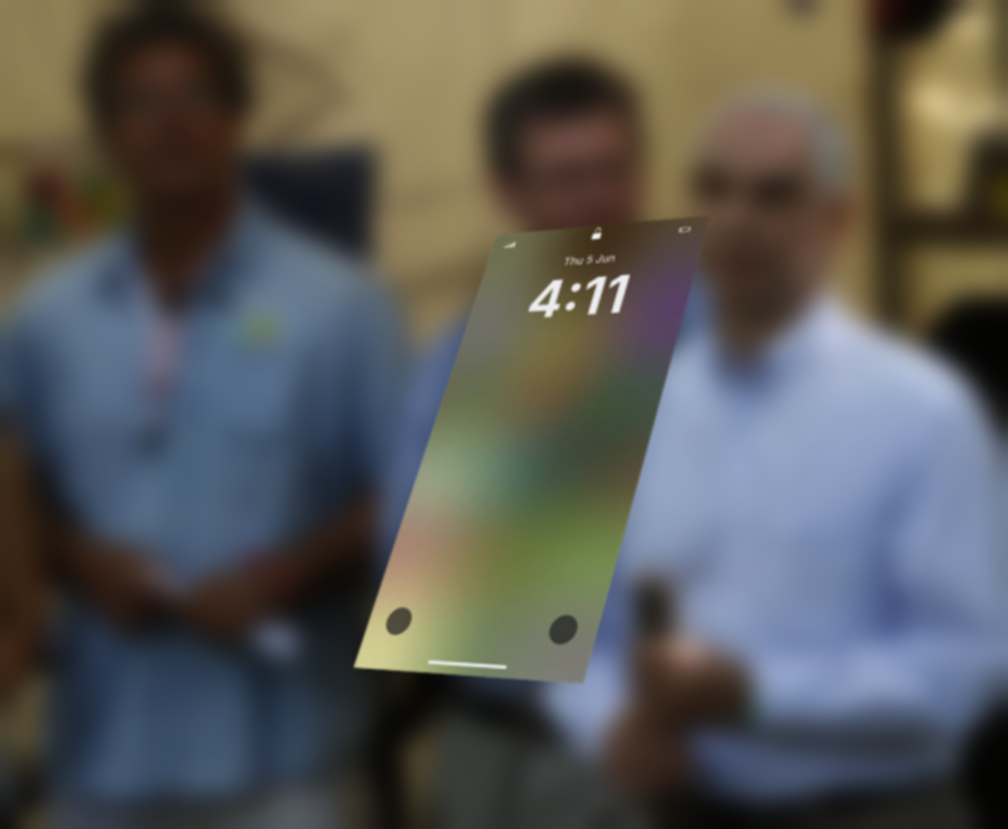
4h11
